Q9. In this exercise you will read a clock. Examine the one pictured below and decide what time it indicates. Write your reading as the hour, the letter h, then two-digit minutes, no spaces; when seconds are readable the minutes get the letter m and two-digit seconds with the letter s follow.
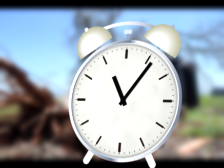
11h06
